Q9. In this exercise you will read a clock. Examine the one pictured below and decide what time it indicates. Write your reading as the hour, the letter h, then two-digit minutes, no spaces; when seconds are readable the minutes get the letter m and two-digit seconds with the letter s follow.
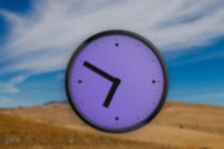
6h50
